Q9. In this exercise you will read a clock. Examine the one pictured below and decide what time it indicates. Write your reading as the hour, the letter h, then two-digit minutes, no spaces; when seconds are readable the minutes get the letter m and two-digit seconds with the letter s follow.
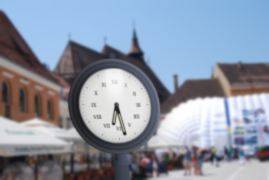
6h28
